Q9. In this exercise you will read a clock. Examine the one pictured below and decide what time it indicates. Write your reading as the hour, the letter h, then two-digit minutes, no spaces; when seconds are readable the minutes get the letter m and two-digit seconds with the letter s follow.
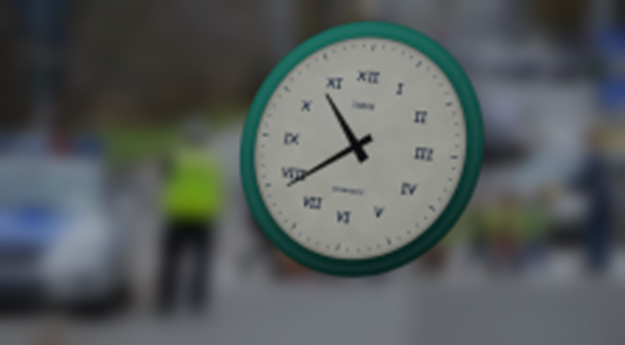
10h39
